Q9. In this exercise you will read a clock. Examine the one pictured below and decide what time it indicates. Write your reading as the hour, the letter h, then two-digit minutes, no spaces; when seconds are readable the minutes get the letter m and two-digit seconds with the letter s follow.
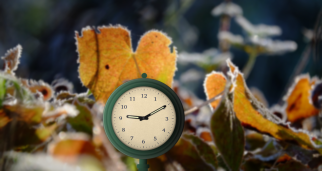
9h10
